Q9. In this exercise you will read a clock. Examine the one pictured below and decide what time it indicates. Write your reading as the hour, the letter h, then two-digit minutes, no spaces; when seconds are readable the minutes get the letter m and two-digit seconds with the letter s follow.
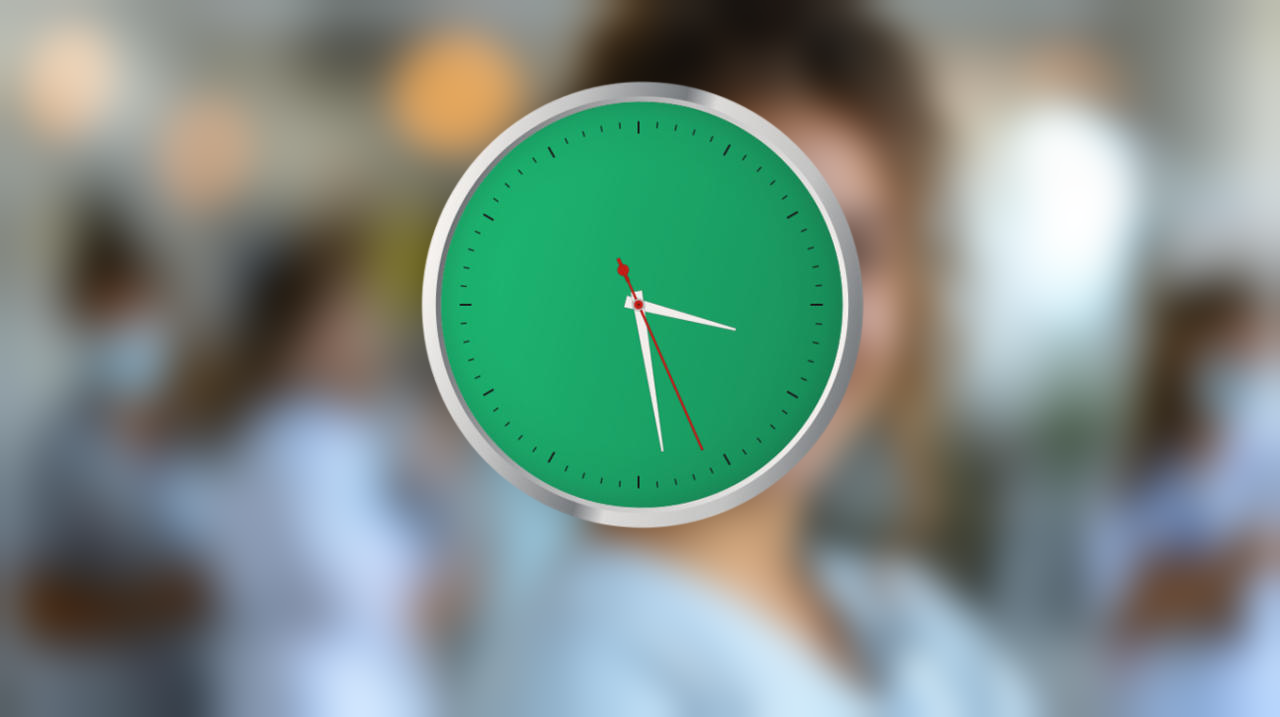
3h28m26s
